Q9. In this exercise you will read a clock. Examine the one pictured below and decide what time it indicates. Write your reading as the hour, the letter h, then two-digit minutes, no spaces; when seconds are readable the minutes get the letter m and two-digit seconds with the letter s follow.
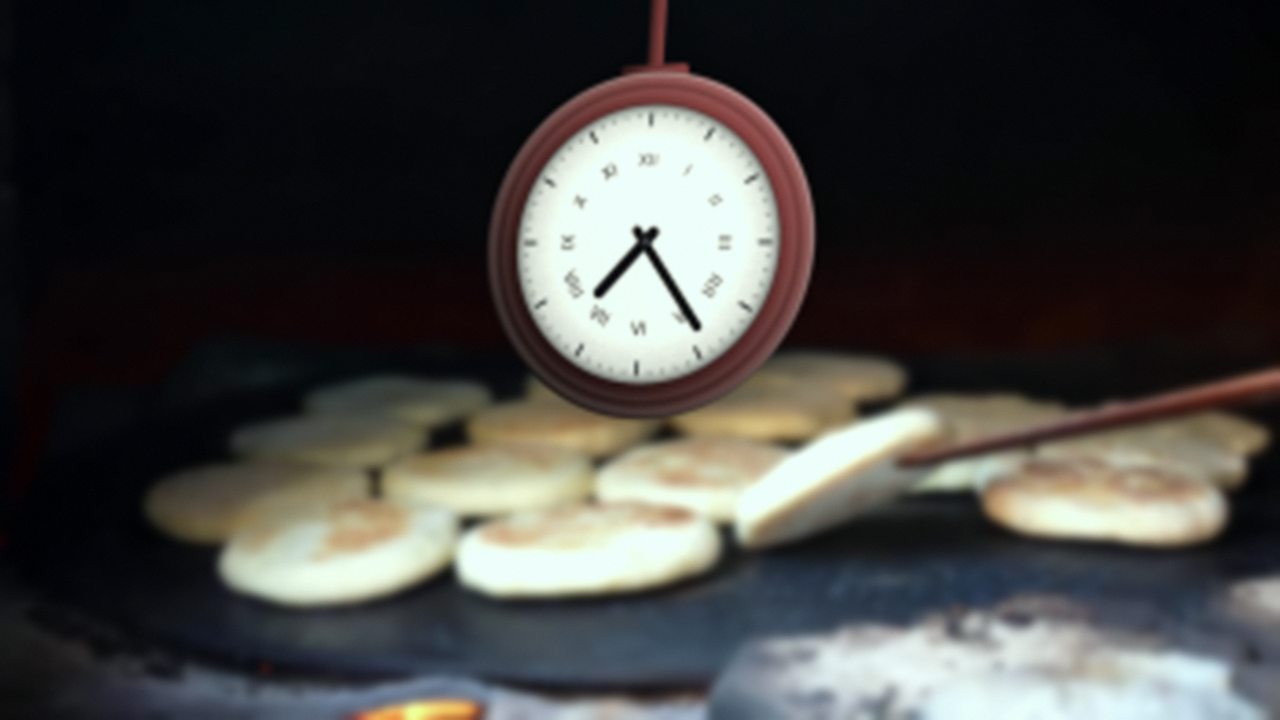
7h24
